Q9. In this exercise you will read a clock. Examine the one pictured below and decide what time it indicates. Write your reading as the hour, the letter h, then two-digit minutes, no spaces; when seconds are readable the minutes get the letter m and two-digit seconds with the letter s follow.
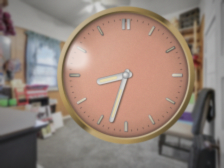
8h33
